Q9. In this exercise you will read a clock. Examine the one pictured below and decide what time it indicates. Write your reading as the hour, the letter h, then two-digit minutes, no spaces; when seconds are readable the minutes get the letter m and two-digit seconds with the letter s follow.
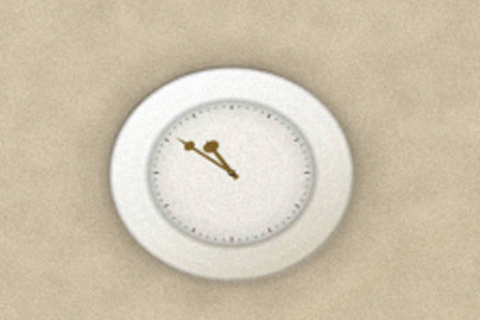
10h51
